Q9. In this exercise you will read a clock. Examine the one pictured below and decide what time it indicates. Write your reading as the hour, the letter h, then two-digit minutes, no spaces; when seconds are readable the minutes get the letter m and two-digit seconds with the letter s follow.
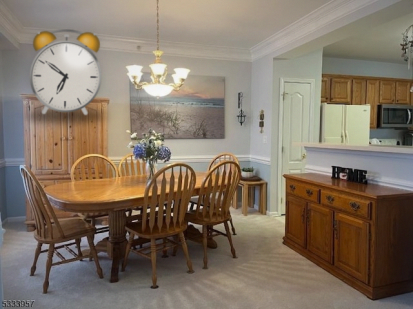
6h51
